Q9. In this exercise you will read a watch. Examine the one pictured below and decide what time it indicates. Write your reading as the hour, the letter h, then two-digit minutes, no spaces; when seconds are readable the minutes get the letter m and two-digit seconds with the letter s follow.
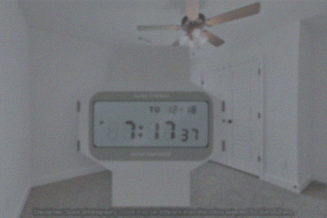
7h17m37s
